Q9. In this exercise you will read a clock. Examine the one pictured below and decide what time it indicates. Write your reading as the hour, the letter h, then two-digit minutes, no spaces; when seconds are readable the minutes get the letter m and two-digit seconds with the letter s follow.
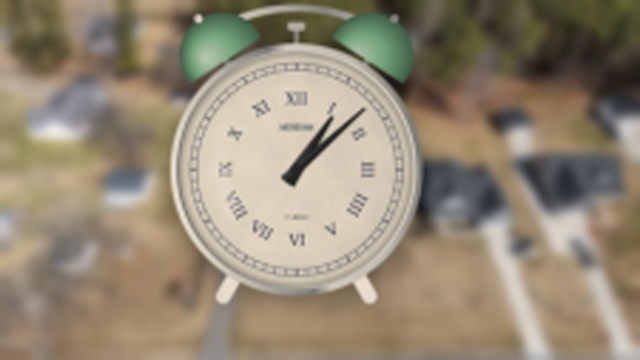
1h08
